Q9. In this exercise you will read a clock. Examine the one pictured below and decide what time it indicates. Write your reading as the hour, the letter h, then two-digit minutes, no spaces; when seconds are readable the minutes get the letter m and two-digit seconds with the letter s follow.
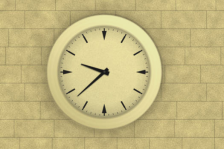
9h38
